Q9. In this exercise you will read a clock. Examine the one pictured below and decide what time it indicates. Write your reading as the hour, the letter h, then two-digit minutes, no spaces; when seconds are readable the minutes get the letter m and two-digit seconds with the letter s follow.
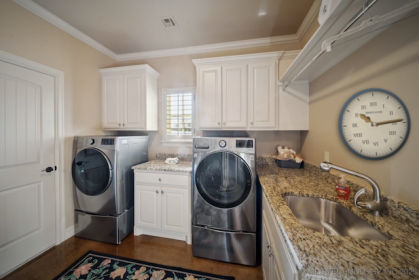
10h14
